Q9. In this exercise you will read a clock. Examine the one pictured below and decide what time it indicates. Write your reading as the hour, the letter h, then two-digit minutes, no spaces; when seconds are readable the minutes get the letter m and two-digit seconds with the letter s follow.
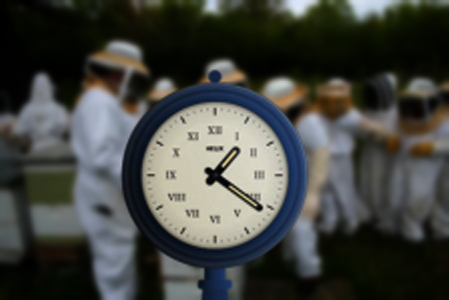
1h21
